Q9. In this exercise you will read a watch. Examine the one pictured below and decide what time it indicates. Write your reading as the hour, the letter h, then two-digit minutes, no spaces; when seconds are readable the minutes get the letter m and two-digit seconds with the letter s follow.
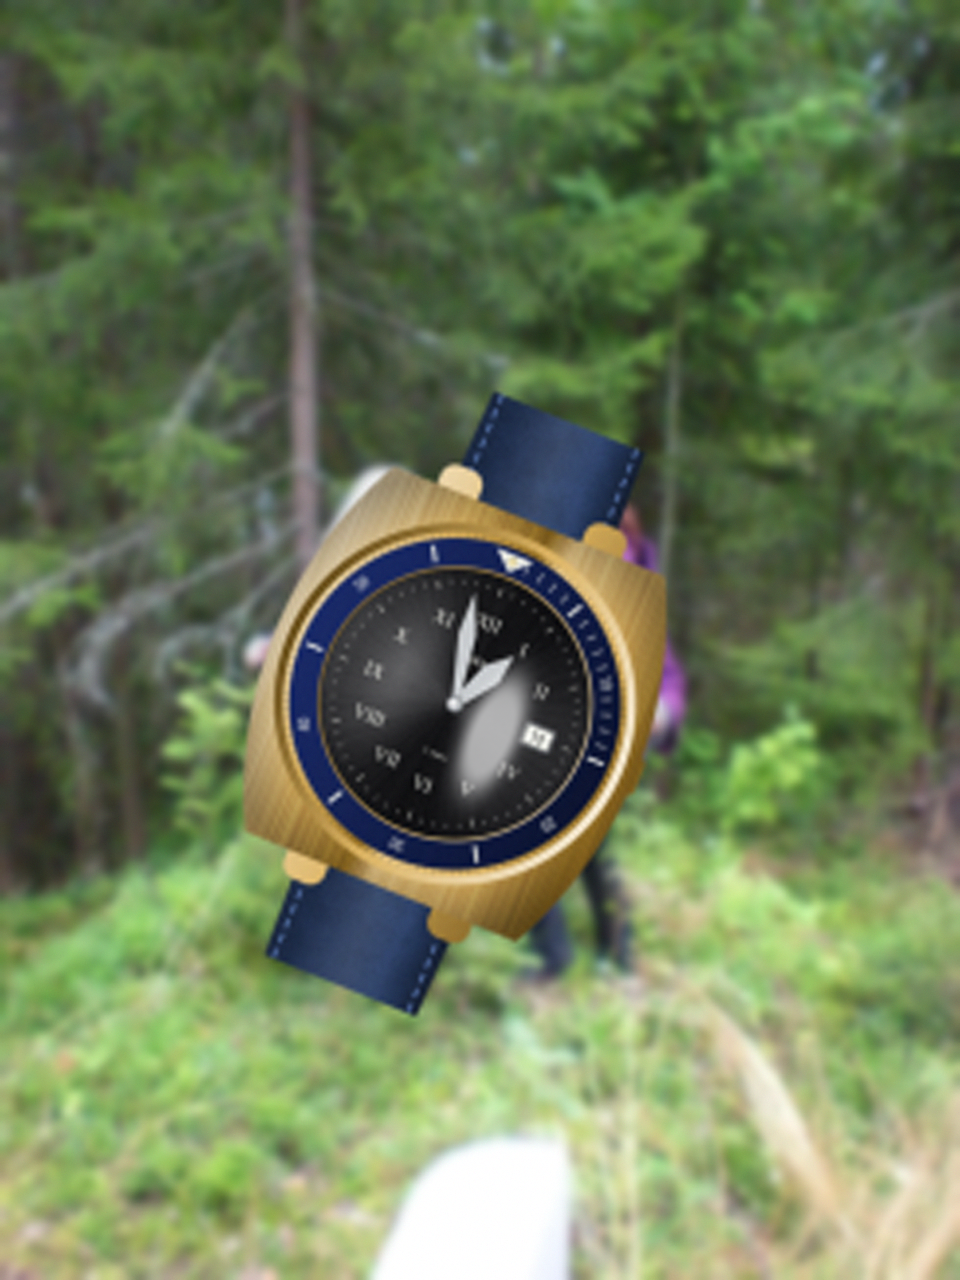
12h58
